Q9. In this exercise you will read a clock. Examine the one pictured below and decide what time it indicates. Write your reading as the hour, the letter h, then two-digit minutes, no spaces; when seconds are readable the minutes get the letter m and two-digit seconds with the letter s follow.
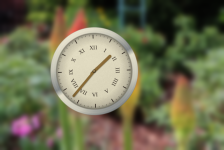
1h37
